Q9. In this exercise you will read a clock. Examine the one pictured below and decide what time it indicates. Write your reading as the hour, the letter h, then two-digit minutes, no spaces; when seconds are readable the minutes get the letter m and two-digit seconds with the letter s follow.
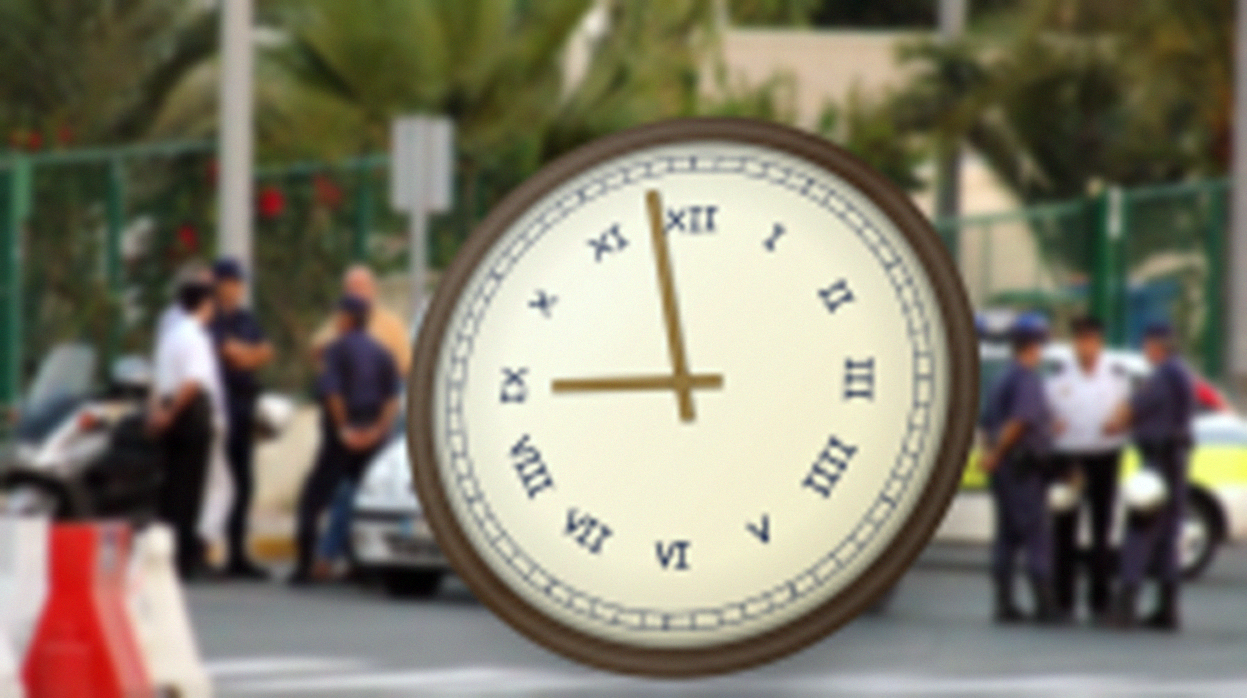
8h58
